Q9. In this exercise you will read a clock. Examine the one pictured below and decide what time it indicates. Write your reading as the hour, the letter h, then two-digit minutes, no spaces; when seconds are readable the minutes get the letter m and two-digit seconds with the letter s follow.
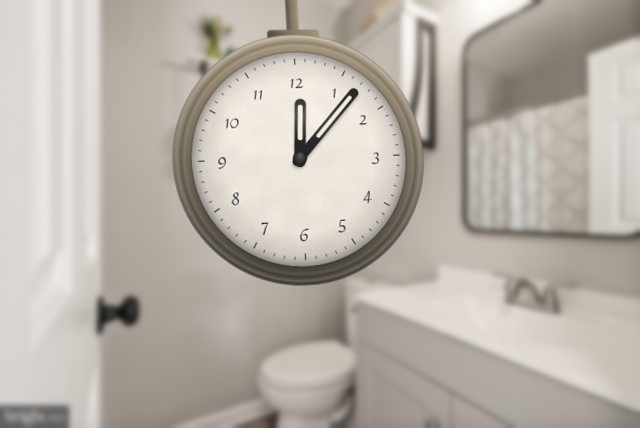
12h07
